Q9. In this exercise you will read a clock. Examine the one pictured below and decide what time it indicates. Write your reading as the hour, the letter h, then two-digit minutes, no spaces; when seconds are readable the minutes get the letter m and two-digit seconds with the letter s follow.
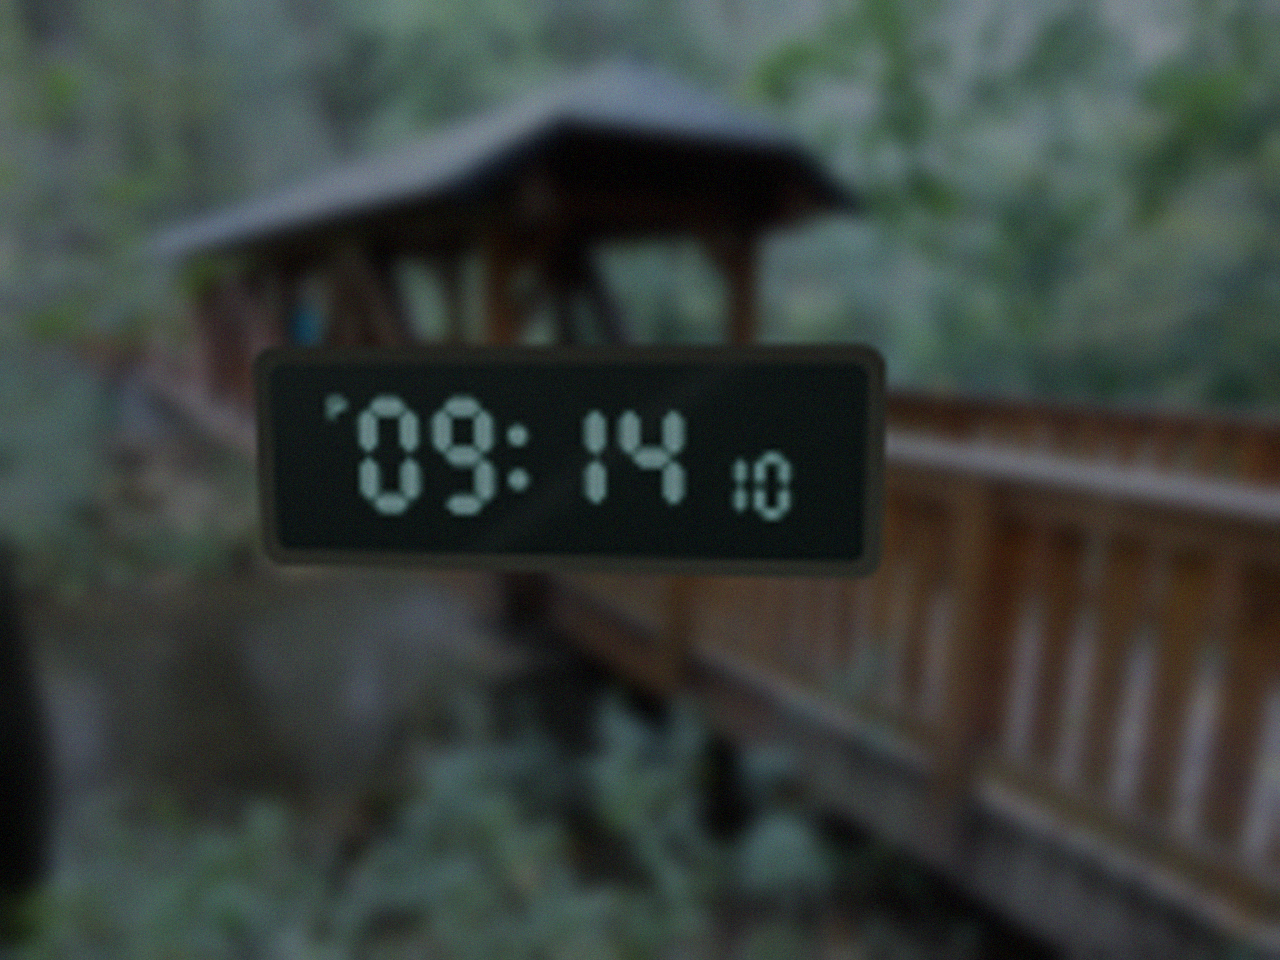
9h14m10s
